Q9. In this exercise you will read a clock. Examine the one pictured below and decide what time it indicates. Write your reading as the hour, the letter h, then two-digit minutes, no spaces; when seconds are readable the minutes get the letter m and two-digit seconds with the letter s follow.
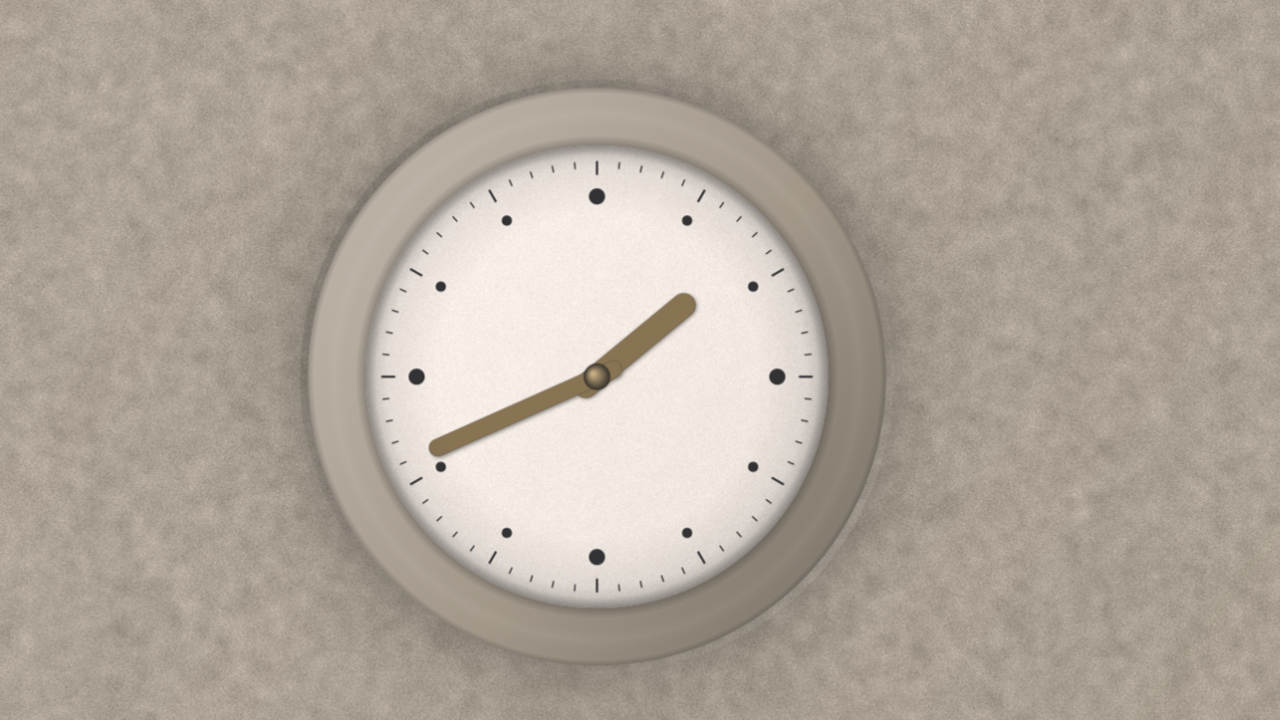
1h41
